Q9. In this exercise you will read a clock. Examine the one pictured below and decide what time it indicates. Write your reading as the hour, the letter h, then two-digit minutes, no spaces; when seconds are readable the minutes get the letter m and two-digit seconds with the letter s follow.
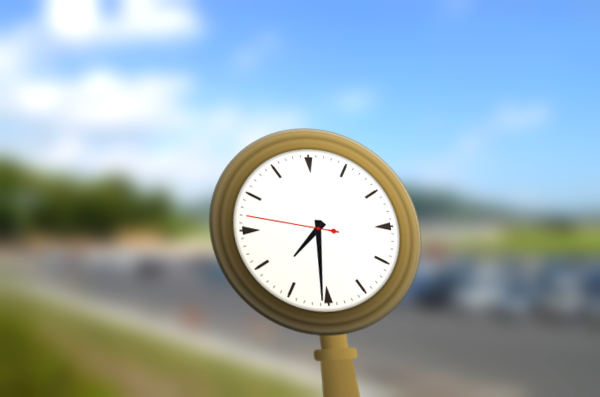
7h30m47s
